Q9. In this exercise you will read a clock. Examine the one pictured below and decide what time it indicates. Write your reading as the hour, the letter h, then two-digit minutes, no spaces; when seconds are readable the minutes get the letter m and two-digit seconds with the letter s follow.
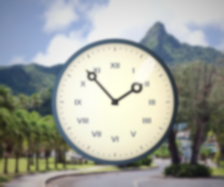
1h53
